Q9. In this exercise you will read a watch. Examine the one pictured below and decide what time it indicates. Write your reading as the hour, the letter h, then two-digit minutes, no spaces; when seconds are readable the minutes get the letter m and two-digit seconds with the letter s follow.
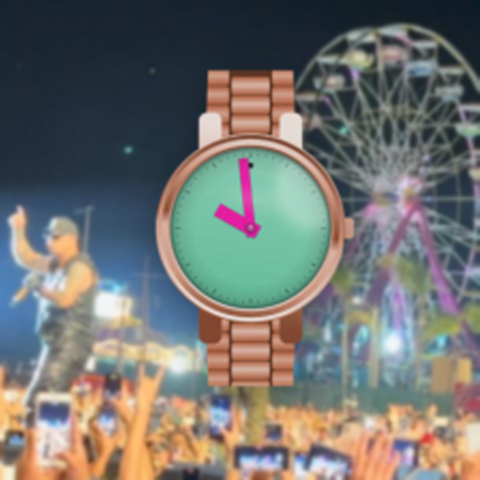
9h59
